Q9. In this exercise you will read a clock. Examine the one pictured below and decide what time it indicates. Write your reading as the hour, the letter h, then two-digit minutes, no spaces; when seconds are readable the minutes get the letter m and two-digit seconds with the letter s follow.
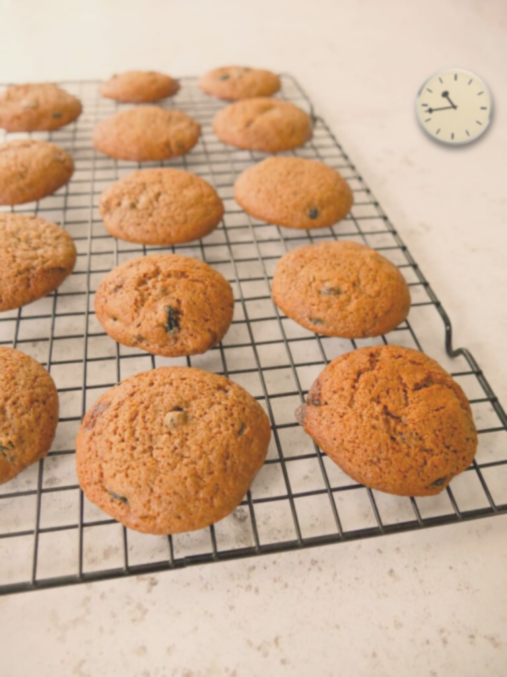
10h43
